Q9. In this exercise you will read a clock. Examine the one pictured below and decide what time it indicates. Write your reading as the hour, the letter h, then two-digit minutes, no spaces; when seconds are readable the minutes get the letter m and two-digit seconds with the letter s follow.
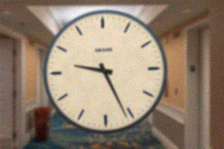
9h26
